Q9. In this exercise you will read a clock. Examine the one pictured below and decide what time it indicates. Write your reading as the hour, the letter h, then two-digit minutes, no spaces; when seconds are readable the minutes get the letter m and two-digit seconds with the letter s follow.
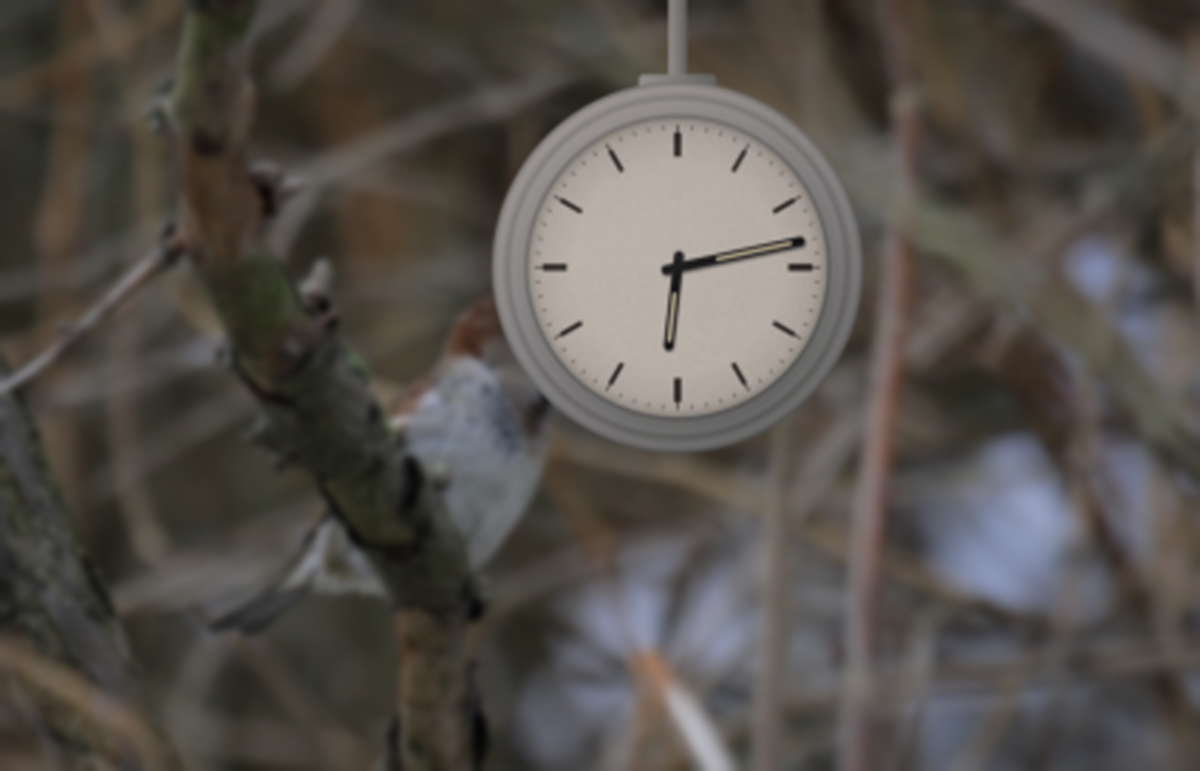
6h13
